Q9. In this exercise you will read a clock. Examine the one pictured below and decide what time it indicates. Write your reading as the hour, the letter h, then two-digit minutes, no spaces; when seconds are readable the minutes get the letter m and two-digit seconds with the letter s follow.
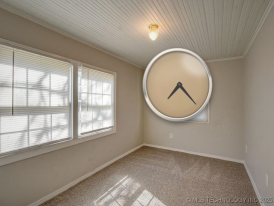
7h23
